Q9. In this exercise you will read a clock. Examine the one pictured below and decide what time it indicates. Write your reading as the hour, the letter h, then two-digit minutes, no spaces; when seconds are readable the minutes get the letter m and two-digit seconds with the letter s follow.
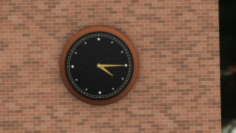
4h15
